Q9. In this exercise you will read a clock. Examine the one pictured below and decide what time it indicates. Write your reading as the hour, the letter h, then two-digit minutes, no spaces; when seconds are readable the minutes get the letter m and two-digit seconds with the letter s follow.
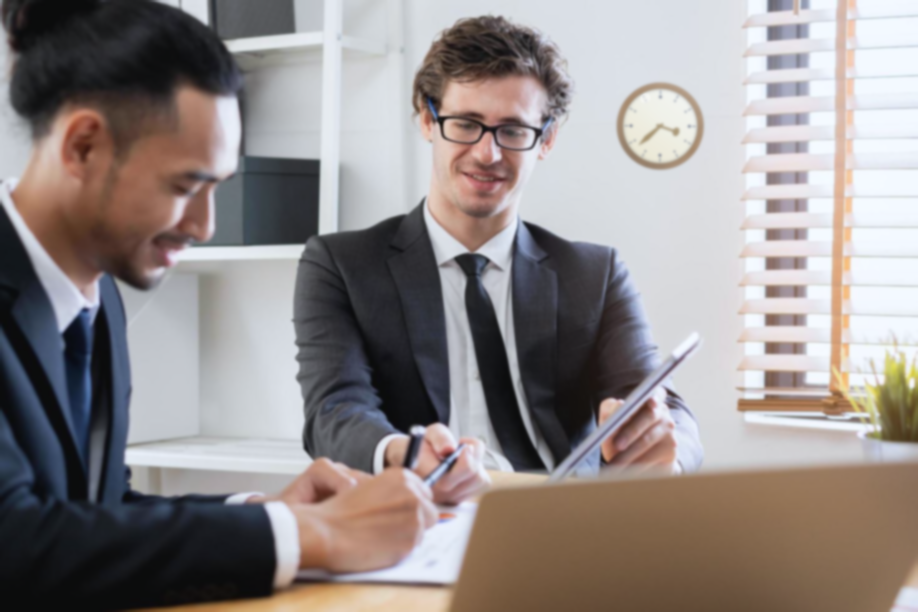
3h38
